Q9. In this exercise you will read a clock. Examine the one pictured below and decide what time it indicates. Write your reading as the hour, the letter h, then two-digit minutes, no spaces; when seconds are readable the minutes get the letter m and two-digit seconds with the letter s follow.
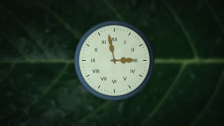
2h58
